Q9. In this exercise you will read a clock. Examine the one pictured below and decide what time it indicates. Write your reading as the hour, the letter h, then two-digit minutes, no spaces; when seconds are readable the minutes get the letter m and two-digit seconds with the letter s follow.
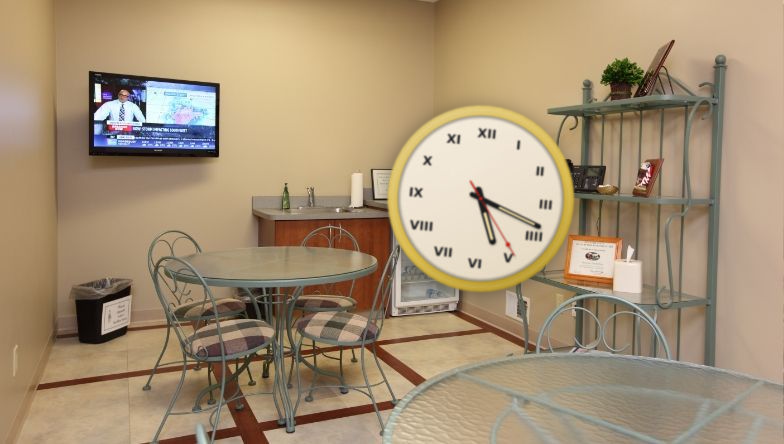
5h18m24s
